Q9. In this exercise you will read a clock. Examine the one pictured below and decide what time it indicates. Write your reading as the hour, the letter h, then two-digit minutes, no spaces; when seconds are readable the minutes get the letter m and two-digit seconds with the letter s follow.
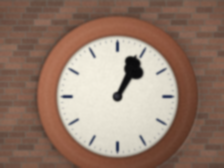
1h04
